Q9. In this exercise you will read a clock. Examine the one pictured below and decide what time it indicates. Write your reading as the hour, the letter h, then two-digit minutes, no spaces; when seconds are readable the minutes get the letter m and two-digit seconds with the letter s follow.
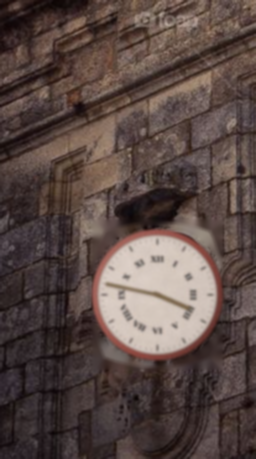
3h47
